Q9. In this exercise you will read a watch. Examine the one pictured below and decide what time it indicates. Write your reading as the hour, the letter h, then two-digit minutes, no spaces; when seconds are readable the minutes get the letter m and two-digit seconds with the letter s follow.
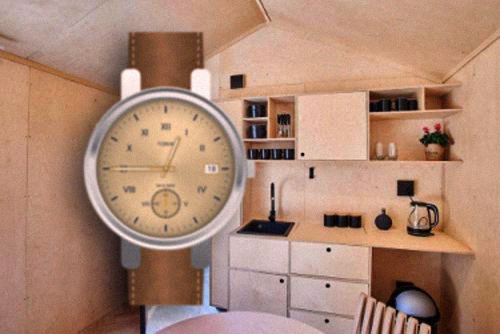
12h45
